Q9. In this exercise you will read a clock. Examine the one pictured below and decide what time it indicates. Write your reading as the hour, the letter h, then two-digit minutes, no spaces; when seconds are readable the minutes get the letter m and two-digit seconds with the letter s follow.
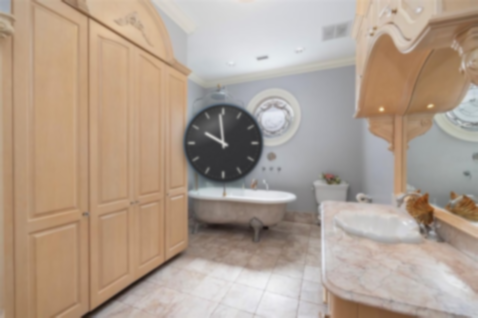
9h59
